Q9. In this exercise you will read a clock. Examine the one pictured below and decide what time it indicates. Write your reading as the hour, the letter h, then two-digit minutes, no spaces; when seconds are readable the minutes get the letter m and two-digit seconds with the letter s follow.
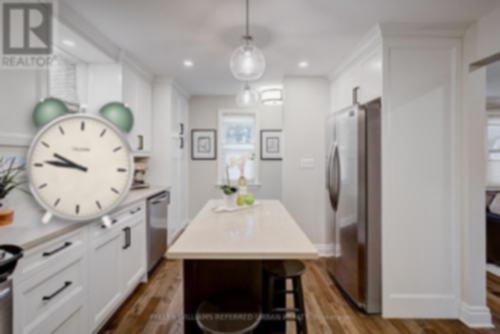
9h46
